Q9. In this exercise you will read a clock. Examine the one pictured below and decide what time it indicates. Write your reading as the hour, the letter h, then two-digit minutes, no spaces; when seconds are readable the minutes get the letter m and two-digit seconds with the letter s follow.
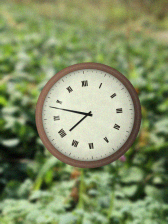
7h48
